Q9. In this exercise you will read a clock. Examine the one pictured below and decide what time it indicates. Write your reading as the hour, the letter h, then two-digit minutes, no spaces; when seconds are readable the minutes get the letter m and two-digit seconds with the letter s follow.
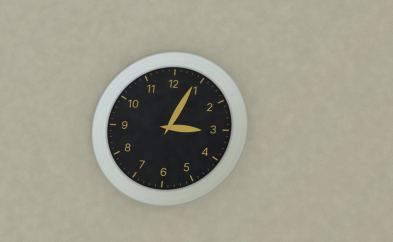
3h04
